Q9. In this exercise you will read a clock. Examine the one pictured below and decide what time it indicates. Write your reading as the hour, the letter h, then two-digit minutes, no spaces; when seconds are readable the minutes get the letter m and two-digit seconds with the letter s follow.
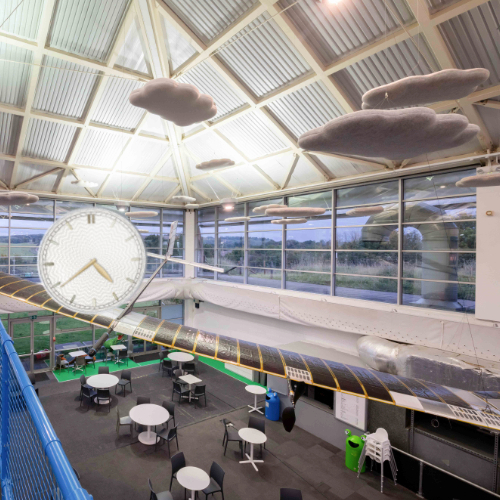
4h39
